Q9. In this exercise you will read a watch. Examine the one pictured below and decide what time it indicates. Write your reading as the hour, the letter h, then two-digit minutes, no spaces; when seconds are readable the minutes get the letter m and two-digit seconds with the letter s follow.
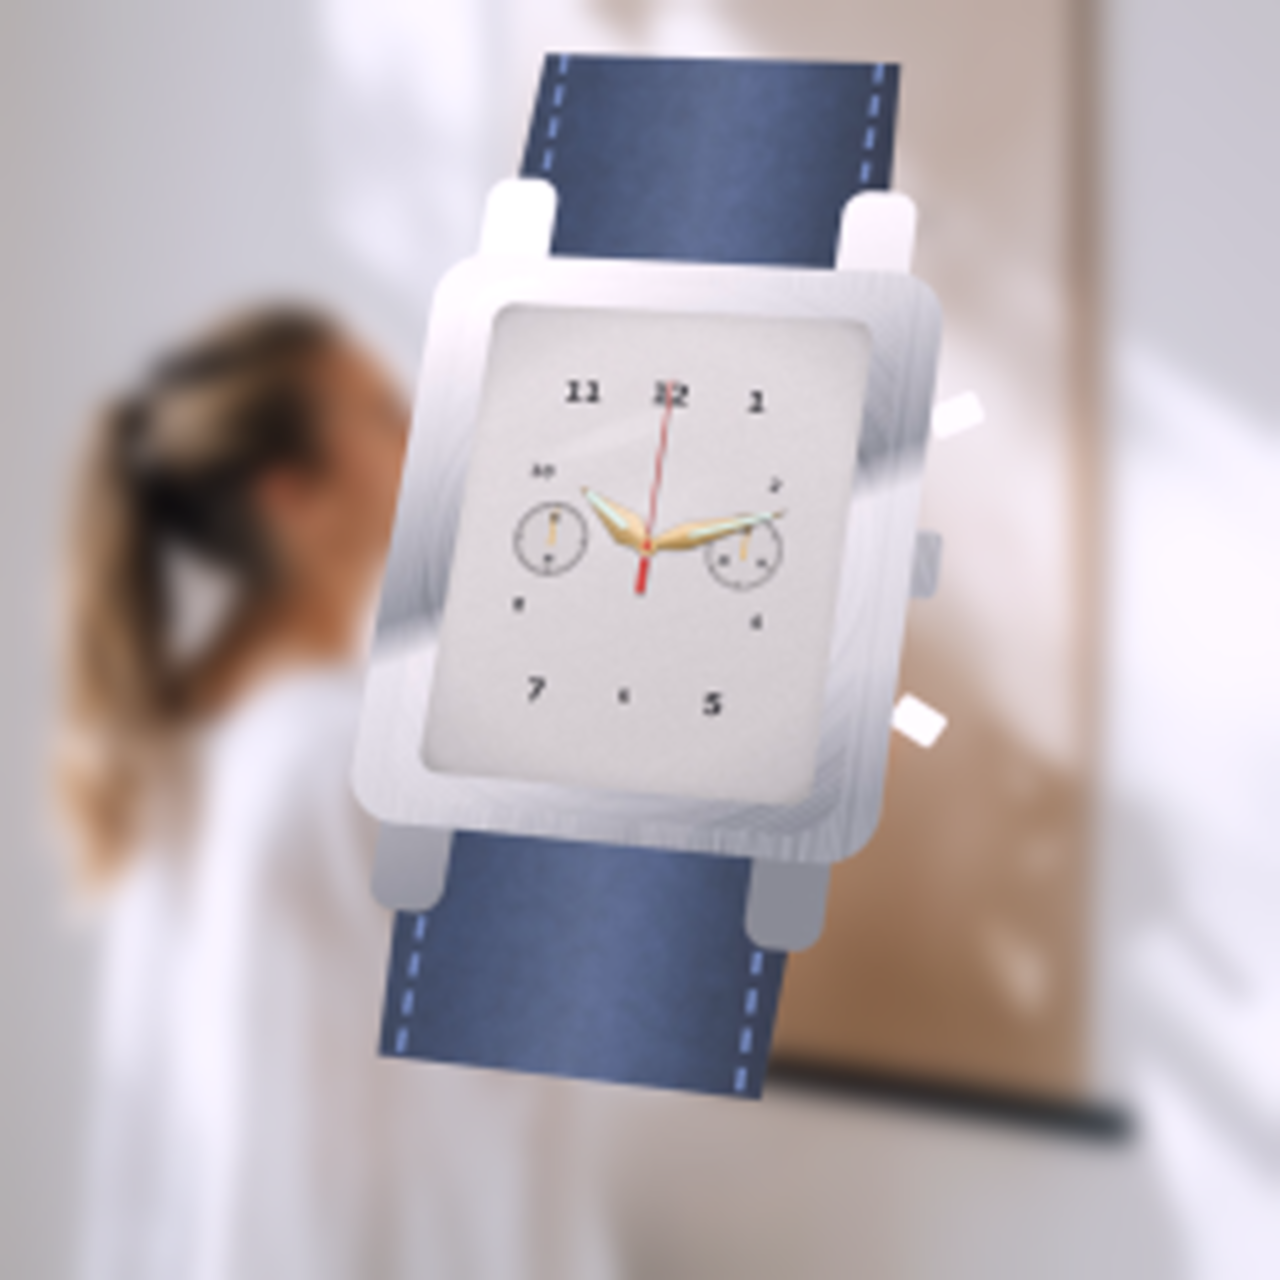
10h12
